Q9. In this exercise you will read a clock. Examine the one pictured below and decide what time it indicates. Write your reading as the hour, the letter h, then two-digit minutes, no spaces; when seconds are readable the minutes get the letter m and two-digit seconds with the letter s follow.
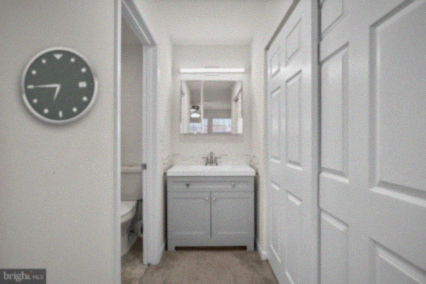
6h45
